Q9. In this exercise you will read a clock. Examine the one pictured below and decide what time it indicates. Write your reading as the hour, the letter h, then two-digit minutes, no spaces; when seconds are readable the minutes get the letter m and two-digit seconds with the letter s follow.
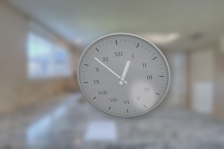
12h53
